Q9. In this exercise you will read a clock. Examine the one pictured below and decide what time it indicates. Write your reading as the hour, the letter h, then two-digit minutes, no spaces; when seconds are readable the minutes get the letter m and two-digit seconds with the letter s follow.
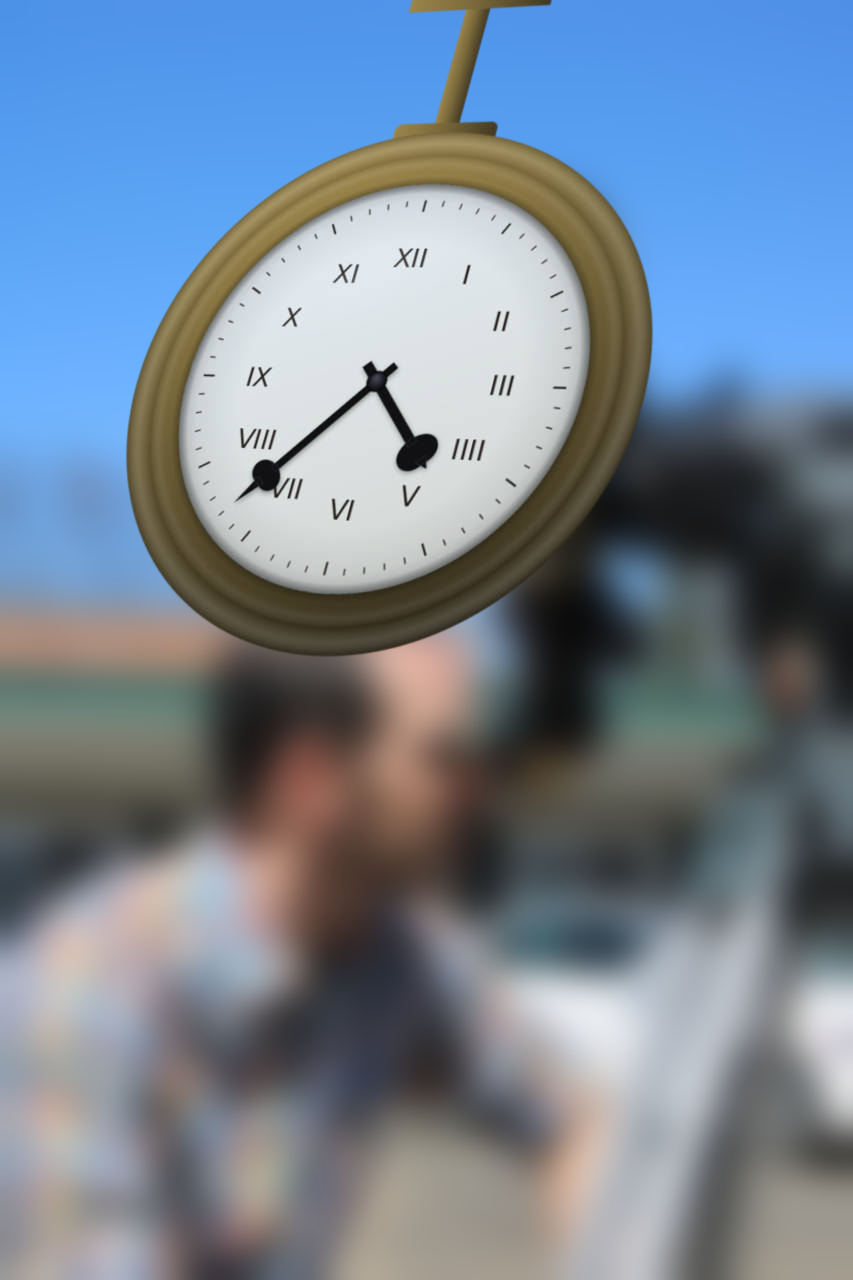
4h37
